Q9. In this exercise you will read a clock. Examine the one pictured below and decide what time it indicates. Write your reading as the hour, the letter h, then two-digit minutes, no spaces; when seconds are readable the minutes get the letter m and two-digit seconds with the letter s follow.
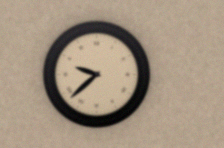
9h38
